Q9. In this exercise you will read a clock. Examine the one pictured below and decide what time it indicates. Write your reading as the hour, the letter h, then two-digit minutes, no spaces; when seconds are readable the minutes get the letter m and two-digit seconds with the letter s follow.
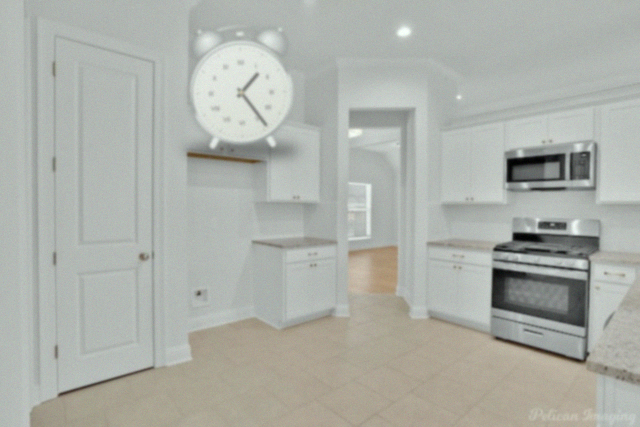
1h24
